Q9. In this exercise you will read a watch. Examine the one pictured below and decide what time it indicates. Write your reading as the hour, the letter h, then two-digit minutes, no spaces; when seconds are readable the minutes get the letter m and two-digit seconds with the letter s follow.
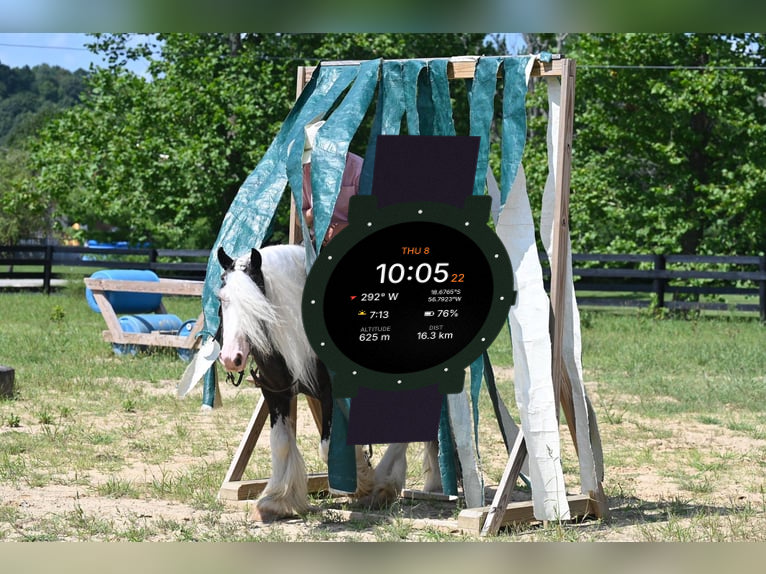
10h05m22s
